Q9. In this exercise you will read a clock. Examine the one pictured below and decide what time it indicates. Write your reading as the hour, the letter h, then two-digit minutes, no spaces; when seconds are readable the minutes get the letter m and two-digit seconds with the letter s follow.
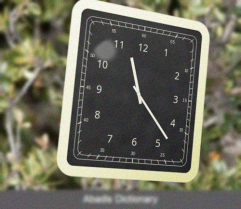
11h23
